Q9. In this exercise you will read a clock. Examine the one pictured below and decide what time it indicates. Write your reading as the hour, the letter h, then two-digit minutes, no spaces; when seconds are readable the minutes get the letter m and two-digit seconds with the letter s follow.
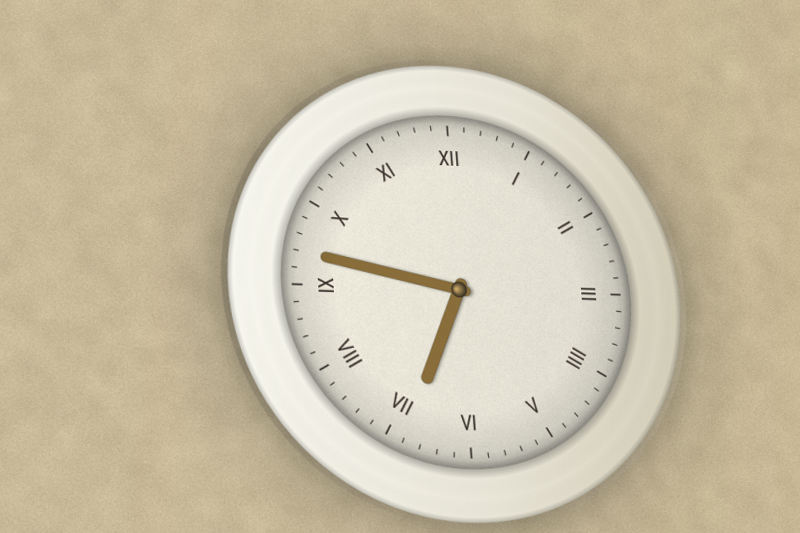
6h47
